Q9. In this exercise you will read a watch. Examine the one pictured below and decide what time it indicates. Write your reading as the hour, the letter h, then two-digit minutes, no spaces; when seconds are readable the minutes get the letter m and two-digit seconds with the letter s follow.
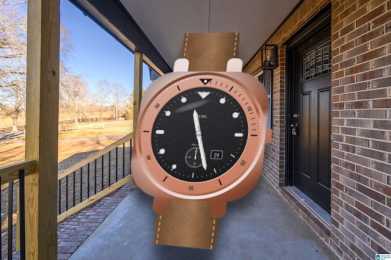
11h27
